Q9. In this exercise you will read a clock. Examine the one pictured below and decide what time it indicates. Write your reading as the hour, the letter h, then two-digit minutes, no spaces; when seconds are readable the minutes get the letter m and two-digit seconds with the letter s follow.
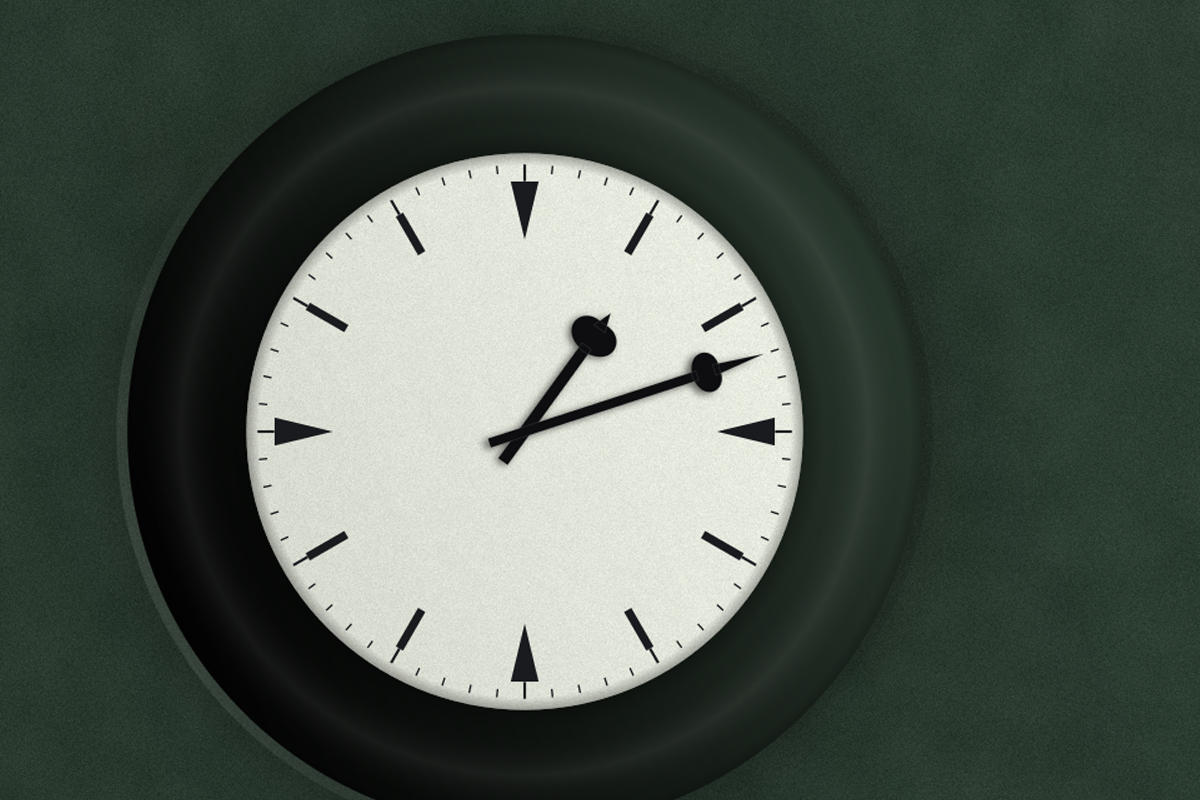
1h12
